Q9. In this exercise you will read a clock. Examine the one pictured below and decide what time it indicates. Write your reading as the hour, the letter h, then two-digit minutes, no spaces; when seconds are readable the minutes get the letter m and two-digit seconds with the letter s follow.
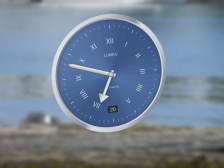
6h48
